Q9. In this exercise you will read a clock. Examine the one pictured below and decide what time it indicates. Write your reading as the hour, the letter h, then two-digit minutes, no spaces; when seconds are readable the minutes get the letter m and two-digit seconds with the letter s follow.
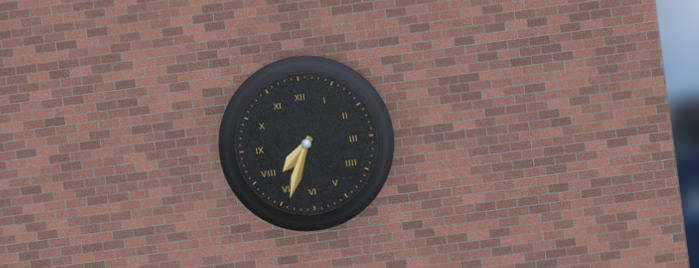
7h34
